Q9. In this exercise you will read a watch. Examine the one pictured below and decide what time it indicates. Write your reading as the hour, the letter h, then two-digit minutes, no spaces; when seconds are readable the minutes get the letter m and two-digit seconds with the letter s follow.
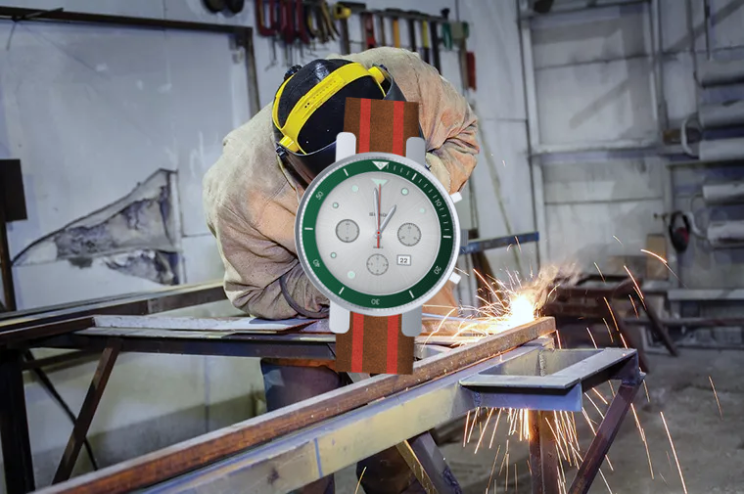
12h59
